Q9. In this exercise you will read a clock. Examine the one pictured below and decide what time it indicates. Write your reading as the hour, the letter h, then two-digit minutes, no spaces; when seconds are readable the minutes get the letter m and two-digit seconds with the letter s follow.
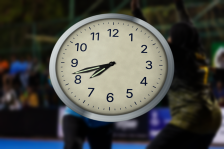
7h42
